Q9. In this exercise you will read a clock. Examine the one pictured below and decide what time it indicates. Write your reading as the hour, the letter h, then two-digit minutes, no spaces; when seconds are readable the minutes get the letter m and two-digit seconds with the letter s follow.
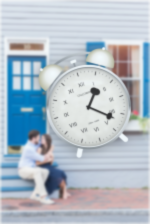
1h22
